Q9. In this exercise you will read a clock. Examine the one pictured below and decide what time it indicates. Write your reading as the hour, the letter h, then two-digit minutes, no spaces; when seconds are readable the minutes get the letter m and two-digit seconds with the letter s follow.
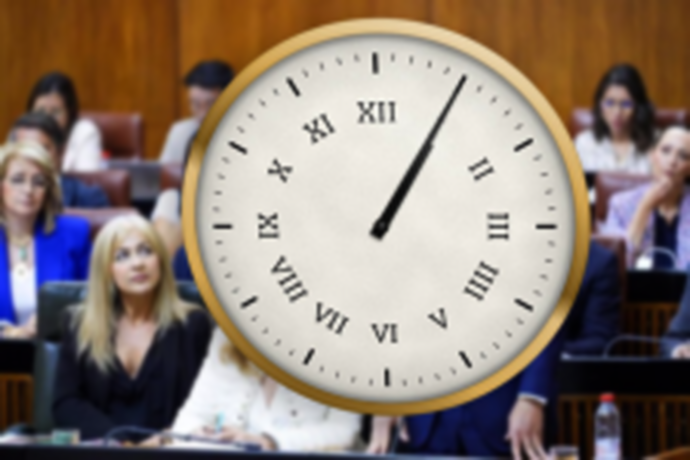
1h05
